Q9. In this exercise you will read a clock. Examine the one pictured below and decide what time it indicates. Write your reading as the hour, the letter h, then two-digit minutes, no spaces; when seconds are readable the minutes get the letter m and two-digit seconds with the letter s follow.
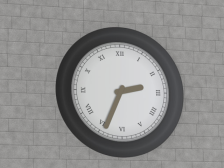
2h34
